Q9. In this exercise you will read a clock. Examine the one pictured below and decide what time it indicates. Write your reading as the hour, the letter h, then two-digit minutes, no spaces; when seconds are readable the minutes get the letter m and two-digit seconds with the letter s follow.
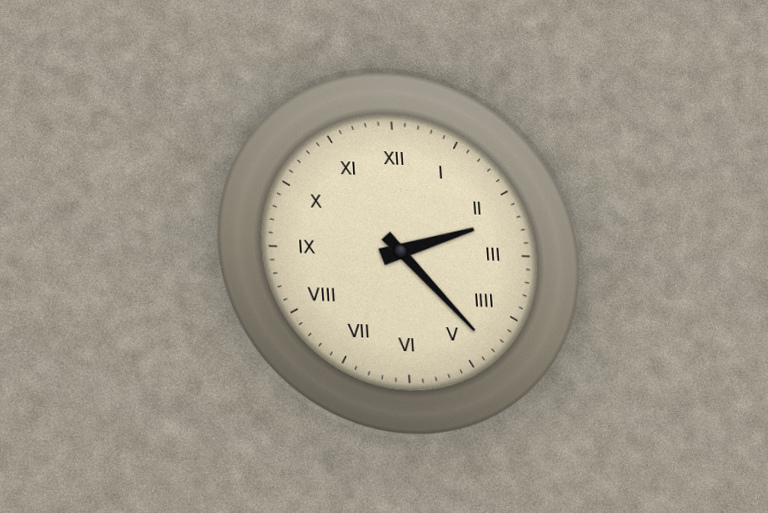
2h23
